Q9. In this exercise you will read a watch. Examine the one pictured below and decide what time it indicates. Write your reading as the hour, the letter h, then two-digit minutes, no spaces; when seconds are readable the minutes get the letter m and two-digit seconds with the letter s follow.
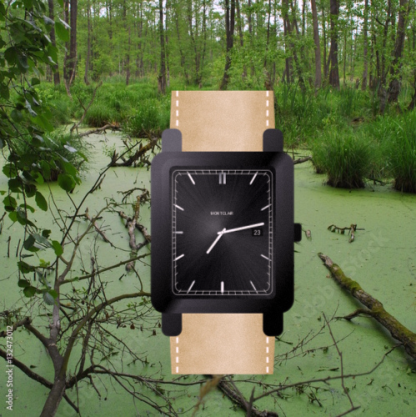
7h13
